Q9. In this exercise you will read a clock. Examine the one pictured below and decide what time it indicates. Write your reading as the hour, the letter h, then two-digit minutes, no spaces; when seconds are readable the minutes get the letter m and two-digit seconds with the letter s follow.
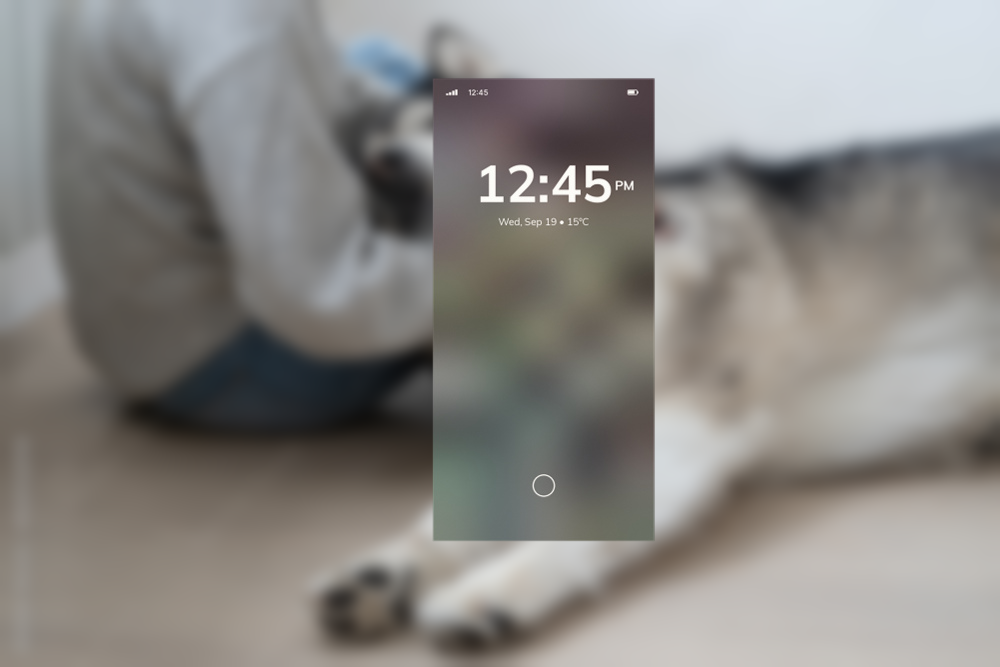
12h45
